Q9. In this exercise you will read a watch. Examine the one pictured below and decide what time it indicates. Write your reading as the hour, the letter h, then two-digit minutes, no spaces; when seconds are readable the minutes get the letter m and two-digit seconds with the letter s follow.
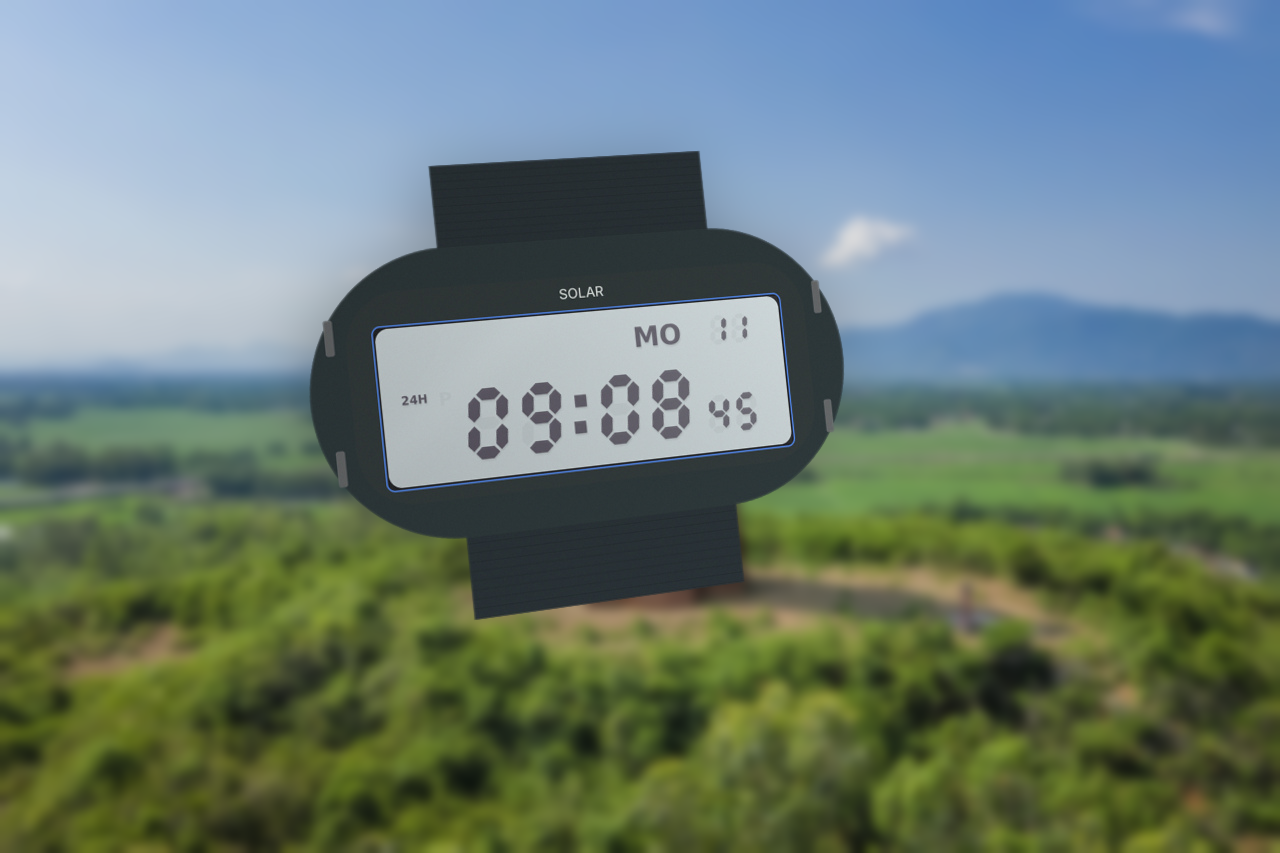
9h08m45s
